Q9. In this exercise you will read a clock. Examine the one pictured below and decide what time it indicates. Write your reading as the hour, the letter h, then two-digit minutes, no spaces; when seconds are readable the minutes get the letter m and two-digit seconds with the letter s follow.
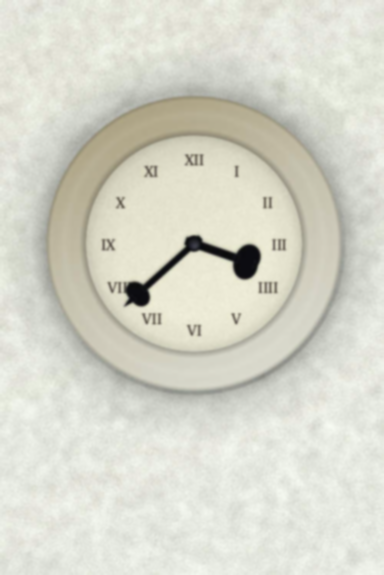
3h38
